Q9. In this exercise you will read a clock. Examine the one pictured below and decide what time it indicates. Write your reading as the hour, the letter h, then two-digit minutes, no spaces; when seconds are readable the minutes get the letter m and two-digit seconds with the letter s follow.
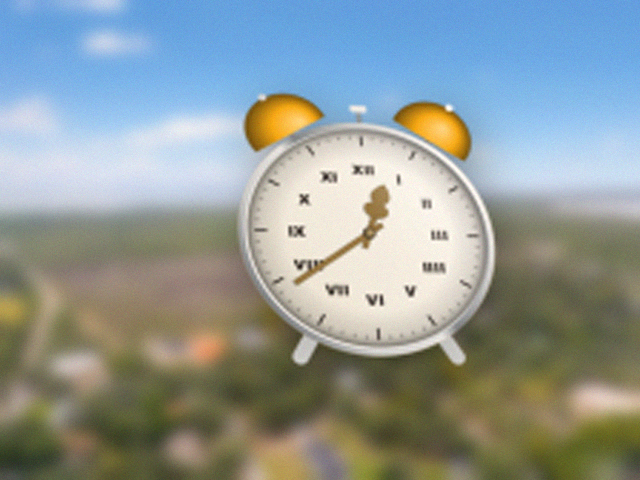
12h39
